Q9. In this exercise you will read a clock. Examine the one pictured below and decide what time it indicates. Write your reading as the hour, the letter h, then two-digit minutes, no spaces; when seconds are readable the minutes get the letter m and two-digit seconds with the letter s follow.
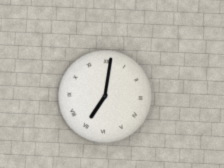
7h01
